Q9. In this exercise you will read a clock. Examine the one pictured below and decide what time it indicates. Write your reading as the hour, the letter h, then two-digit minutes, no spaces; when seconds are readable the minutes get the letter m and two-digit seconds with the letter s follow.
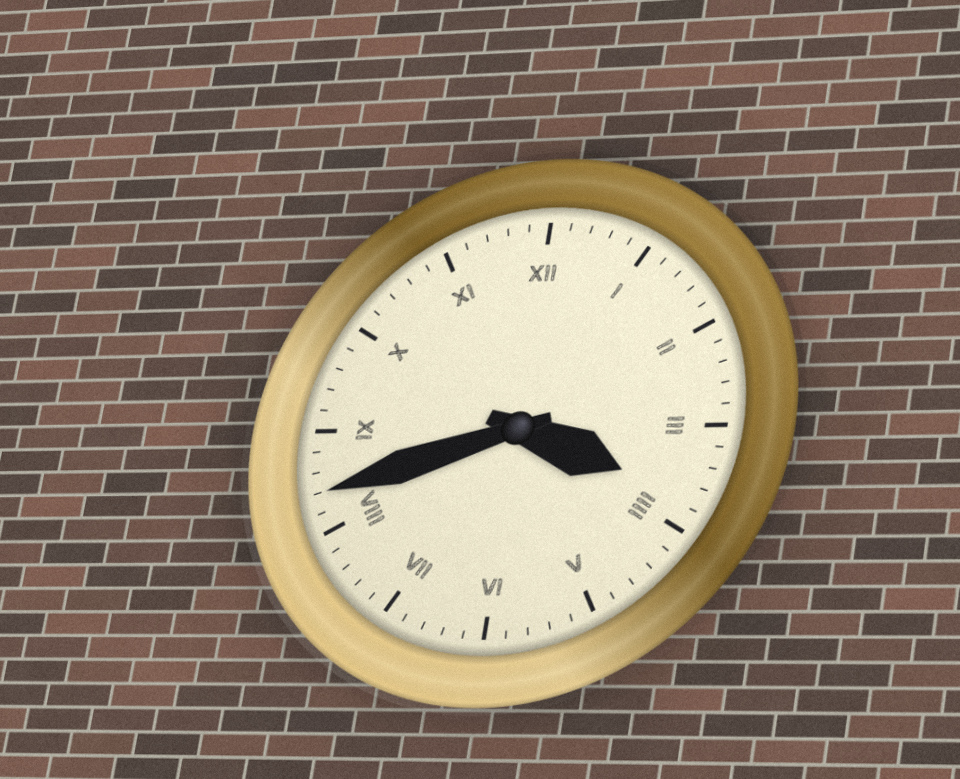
3h42
